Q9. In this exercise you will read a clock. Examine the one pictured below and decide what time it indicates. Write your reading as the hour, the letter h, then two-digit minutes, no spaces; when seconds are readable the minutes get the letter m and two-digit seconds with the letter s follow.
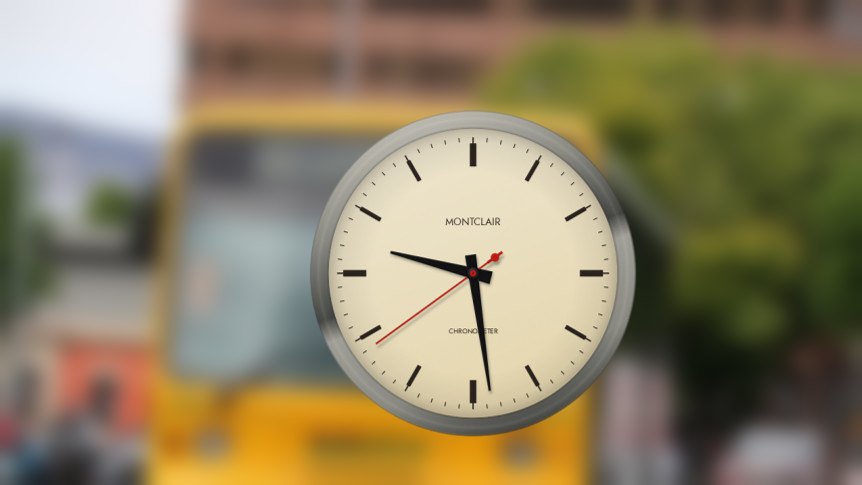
9h28m39s
